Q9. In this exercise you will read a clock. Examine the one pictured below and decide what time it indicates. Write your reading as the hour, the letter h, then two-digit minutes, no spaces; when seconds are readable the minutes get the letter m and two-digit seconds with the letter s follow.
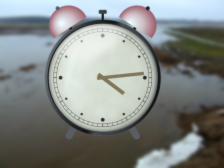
4h14
